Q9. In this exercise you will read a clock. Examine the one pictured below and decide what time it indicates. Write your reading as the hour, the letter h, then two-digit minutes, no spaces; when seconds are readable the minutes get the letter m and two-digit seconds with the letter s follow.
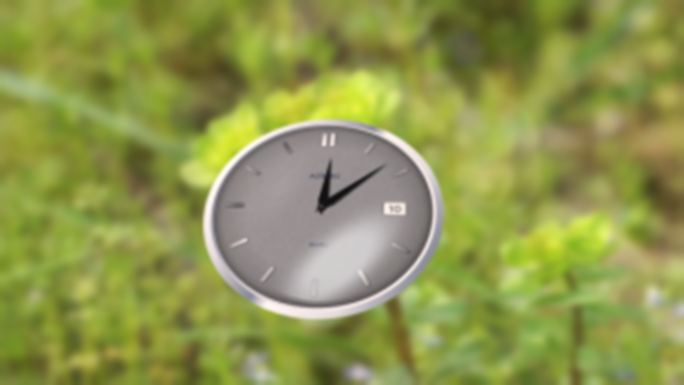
12h08
